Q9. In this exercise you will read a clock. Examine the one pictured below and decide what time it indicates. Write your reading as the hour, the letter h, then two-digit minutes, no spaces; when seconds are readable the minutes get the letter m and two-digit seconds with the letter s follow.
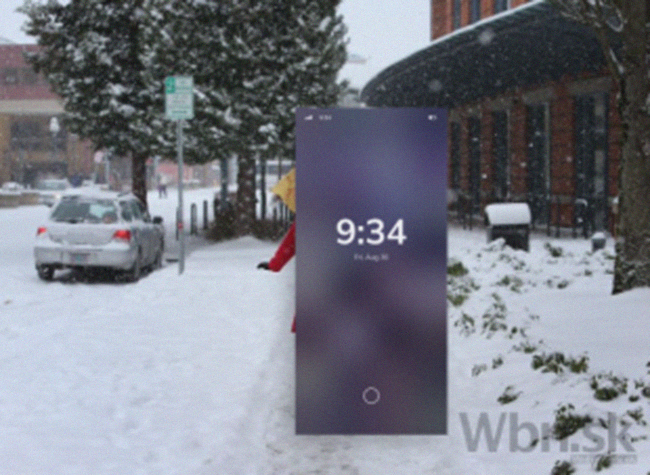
9h34
